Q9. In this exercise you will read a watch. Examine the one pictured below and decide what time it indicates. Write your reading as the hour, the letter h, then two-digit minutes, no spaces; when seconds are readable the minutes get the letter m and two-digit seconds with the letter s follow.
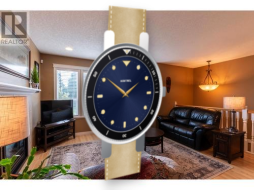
1h51
